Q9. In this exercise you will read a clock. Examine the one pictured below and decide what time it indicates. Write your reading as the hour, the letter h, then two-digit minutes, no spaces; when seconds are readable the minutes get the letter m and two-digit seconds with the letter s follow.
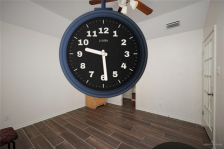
9h29
